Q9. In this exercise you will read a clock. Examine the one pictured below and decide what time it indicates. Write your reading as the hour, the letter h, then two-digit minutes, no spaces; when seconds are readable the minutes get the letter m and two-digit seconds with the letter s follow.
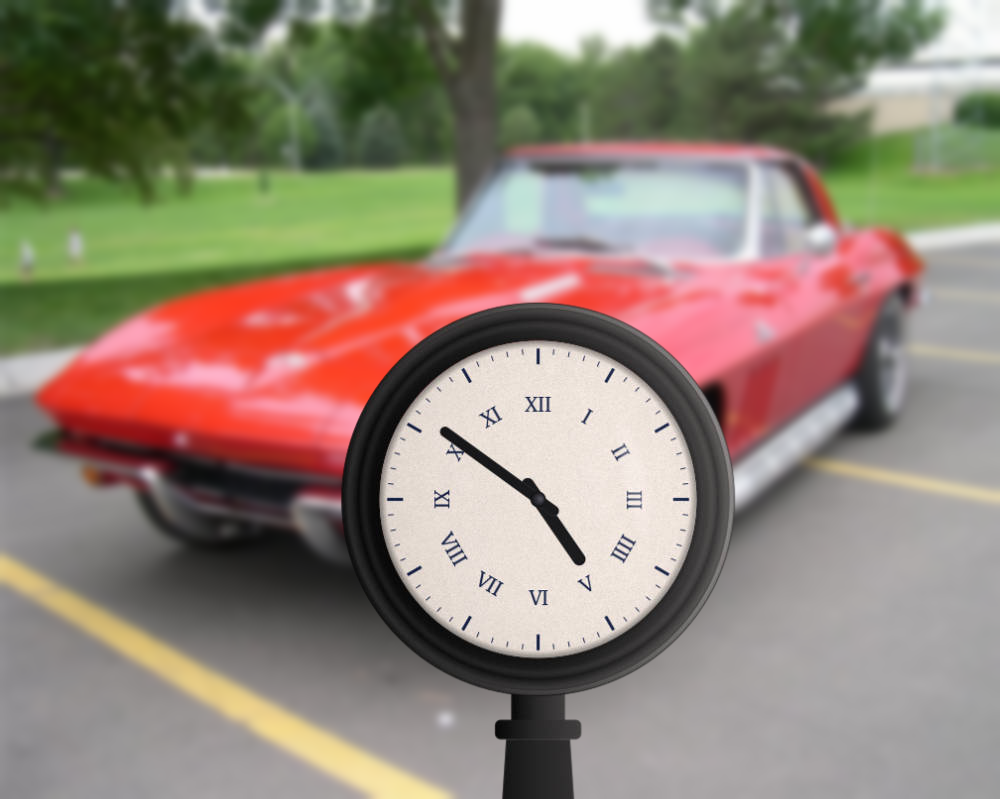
4h51
